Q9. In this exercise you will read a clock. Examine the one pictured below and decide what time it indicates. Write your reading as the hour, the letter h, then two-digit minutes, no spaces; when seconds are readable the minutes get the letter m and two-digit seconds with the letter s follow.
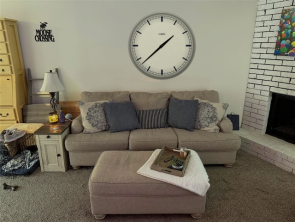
1h38
